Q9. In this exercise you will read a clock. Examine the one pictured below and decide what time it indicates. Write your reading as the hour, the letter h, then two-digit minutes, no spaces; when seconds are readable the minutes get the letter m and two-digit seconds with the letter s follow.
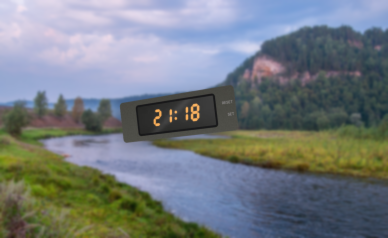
21h18
